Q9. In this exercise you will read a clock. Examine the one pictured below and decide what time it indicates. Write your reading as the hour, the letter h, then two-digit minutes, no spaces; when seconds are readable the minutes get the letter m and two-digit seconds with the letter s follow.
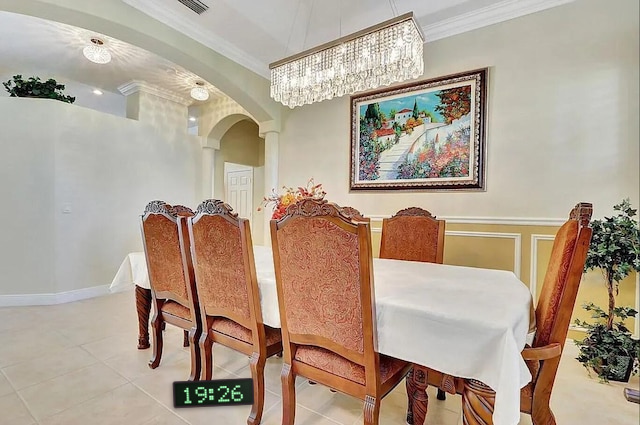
19h26
